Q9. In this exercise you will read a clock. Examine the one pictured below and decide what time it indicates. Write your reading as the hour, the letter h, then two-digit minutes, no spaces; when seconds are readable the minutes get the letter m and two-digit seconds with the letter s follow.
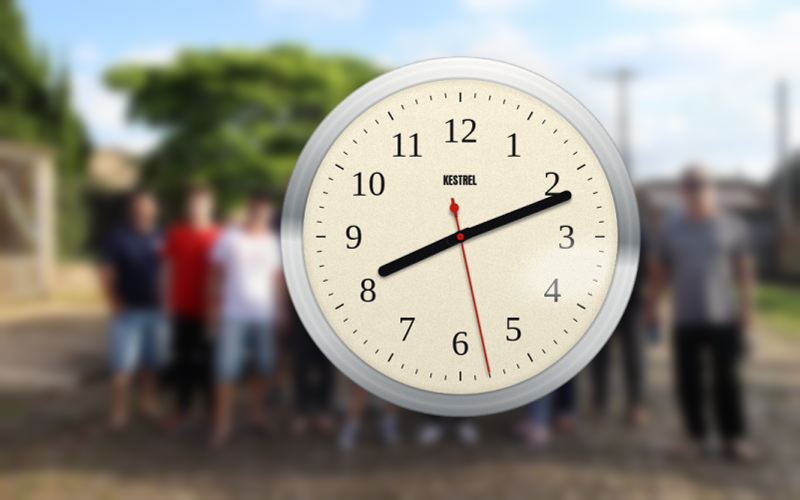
8h11m28s
